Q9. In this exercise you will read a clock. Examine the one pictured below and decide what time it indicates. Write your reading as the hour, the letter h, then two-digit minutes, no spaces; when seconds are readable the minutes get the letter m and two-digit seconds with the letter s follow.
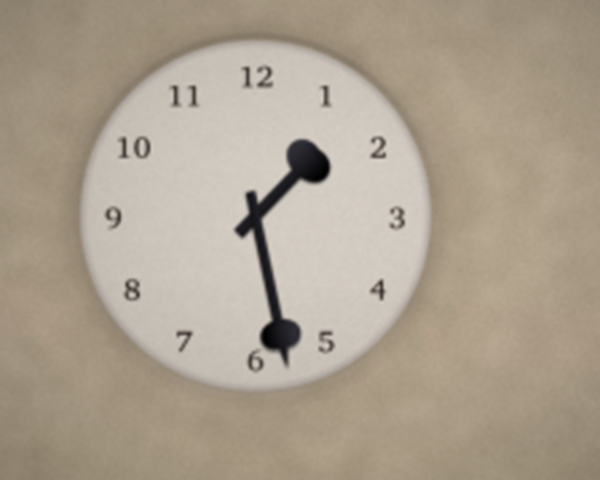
1h28
